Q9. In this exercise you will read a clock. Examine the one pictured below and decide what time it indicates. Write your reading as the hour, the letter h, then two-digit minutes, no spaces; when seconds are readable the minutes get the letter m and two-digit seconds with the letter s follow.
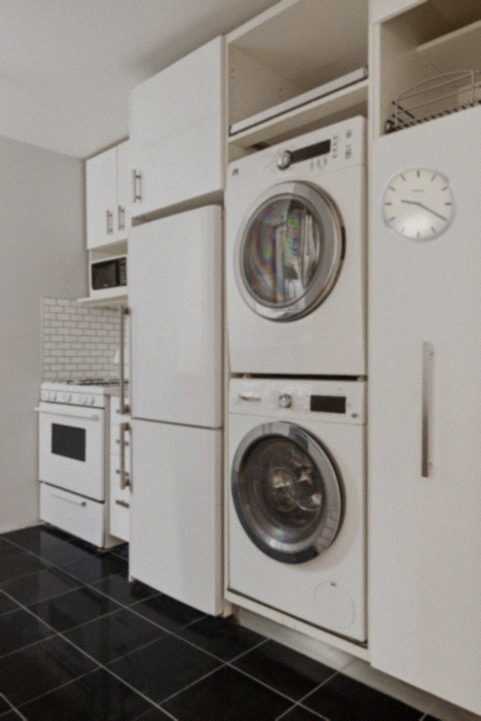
9h20
